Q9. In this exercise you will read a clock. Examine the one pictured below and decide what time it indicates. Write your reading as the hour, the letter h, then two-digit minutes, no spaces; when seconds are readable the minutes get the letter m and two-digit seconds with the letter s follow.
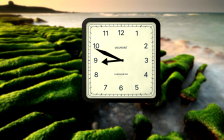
8h49
